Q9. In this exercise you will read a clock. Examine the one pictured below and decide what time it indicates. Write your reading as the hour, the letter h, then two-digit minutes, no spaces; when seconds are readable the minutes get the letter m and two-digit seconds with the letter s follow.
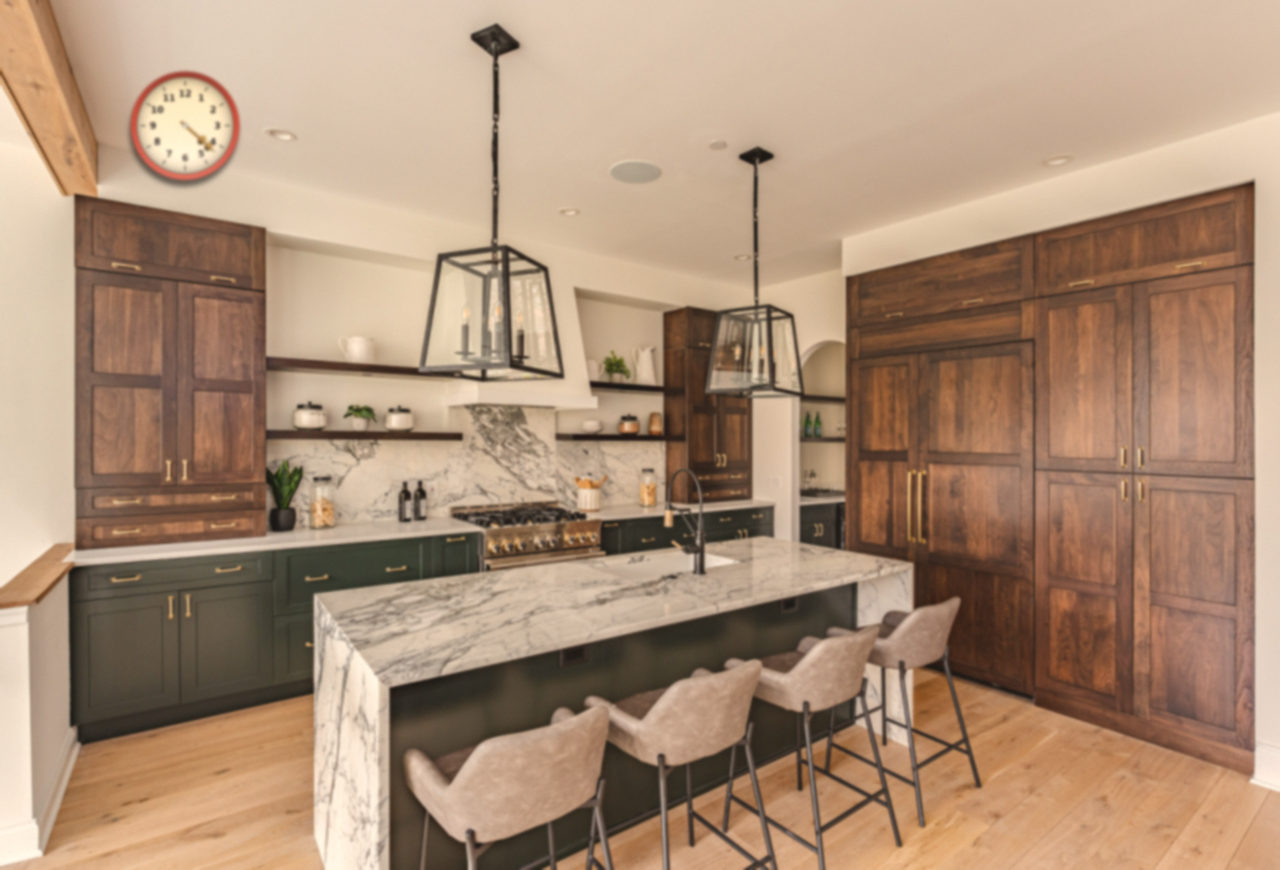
4h22
